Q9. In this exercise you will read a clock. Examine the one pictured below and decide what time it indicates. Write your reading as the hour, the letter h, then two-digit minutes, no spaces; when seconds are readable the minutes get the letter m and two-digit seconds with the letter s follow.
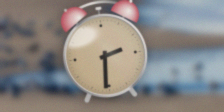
2h31
